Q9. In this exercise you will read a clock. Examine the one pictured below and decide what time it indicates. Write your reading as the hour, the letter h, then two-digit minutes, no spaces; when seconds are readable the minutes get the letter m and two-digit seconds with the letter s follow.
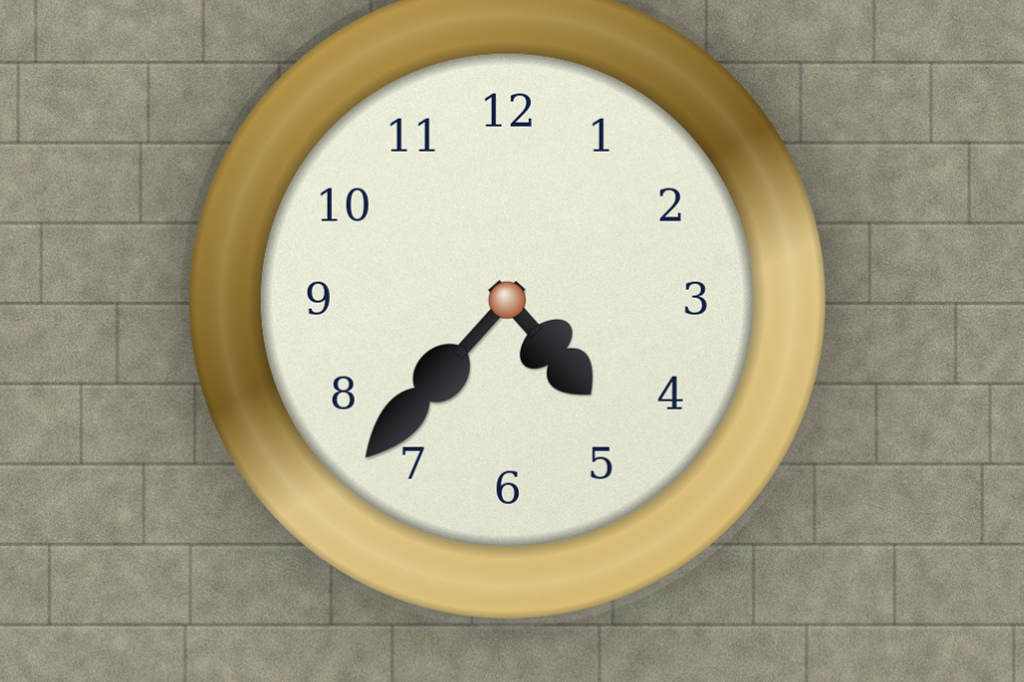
4h37
